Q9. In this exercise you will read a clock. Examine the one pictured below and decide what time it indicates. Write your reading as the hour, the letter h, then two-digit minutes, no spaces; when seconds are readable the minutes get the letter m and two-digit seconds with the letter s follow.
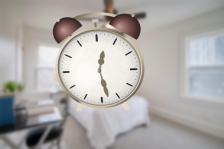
12h28
